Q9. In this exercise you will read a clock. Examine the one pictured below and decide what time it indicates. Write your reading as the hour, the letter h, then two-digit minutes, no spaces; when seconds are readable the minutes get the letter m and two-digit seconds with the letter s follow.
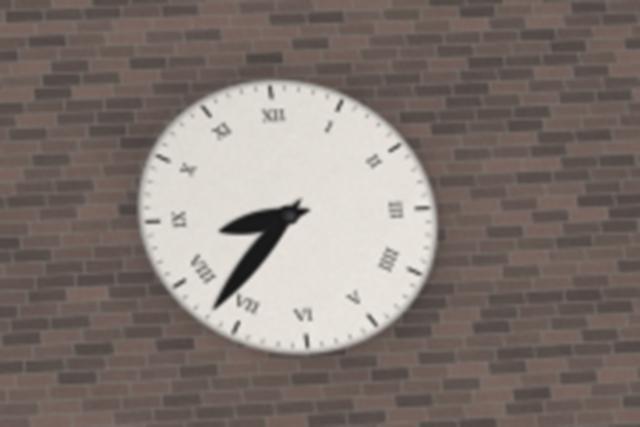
8h37
